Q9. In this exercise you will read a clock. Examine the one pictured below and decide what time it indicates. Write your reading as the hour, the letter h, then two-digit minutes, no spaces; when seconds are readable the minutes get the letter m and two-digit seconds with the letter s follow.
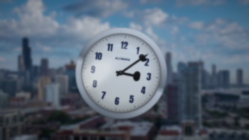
3h08
